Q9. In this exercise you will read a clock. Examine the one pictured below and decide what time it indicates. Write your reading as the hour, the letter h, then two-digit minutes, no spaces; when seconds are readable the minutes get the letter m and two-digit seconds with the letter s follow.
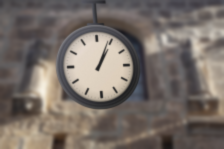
1h04
